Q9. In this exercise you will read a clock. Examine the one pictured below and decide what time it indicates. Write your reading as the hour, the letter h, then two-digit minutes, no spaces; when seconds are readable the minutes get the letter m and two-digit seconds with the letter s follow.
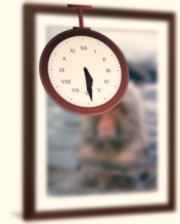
5h29
